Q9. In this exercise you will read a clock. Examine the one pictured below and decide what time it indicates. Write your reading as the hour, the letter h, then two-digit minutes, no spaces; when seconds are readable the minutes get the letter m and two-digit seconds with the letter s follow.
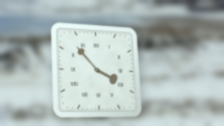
3h53
